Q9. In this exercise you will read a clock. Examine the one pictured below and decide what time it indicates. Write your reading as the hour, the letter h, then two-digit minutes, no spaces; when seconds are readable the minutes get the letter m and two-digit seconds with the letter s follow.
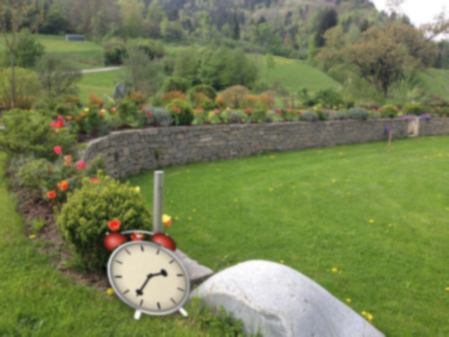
2h37
